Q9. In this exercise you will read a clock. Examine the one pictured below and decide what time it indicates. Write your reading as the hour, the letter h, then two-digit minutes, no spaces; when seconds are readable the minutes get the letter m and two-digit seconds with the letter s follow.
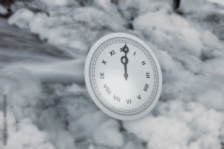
12h01
